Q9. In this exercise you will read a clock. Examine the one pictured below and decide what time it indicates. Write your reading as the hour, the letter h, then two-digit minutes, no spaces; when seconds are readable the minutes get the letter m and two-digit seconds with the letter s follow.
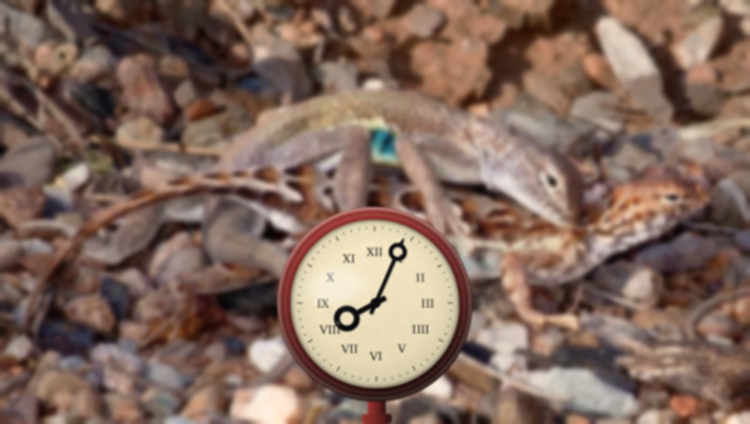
8h04
